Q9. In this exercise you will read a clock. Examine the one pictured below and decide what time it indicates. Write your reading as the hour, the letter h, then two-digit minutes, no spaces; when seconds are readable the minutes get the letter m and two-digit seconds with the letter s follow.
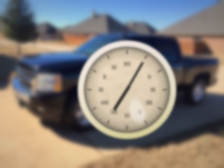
7h05
